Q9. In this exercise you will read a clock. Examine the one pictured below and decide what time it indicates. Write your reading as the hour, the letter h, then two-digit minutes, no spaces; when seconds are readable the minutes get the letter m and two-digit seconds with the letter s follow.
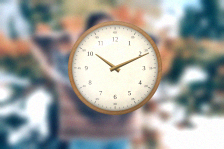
10h11
